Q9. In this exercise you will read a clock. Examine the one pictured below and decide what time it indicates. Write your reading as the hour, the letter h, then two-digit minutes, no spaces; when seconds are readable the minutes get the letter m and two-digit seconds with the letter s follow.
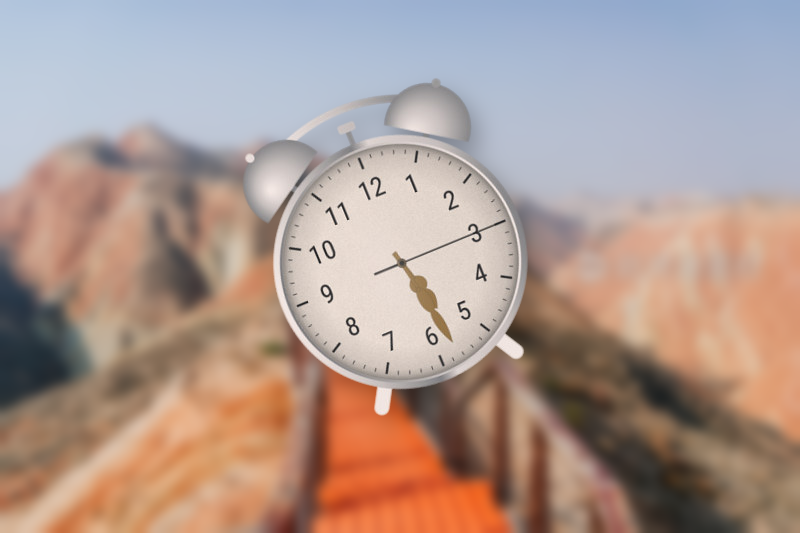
5h28m15s
